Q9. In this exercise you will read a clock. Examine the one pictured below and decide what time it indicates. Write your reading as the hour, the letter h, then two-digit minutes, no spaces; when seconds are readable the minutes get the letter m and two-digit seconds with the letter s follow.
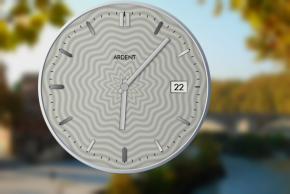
6h07
